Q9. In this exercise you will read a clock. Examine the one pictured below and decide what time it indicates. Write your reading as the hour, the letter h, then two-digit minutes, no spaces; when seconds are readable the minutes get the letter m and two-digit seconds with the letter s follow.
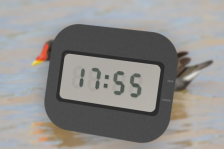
17h55
